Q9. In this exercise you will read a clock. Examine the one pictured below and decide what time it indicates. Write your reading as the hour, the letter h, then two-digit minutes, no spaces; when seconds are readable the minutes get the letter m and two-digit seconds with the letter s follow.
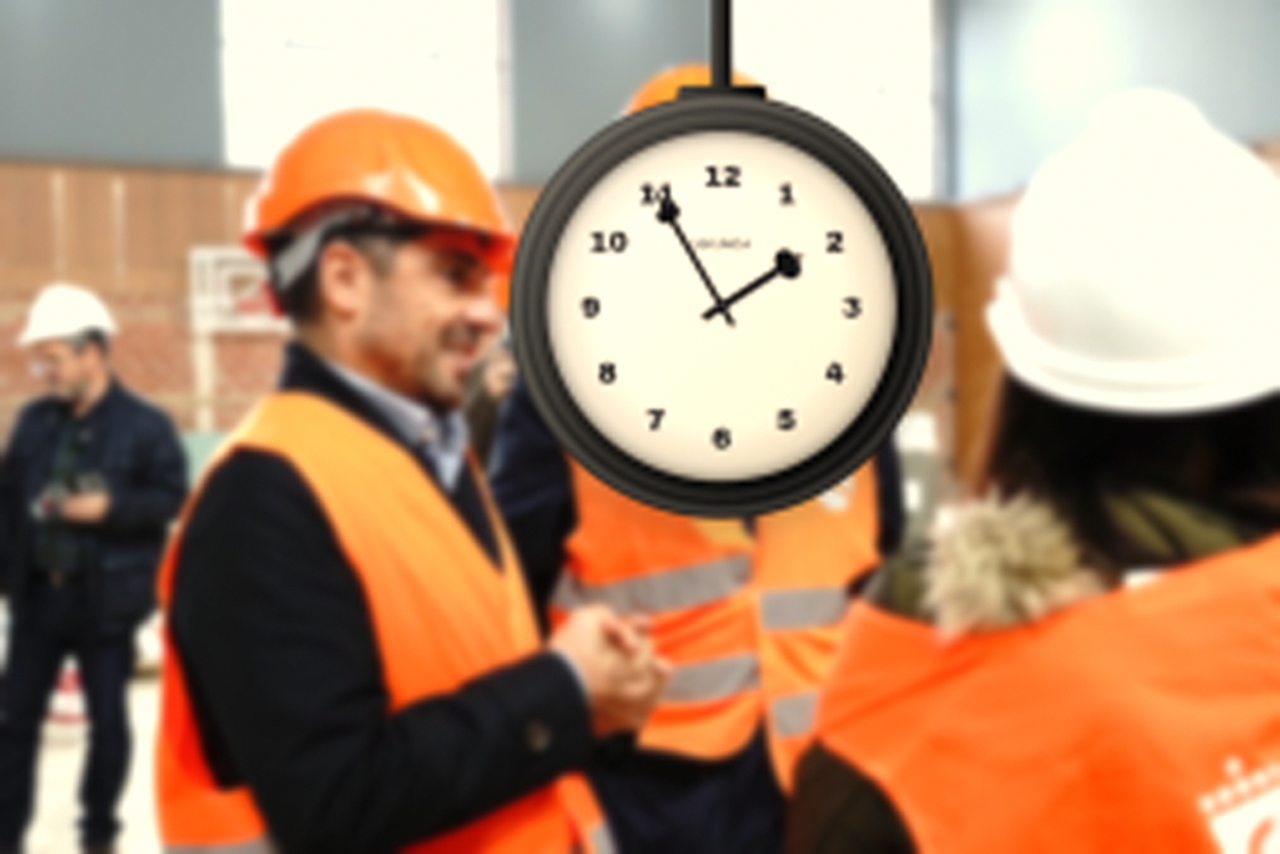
1h55
